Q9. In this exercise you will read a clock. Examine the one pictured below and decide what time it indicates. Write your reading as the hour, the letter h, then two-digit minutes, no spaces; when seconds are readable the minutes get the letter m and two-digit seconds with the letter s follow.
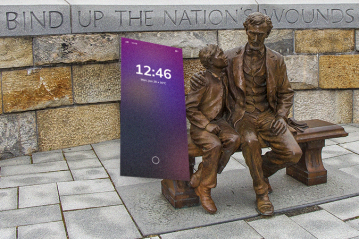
12h46
